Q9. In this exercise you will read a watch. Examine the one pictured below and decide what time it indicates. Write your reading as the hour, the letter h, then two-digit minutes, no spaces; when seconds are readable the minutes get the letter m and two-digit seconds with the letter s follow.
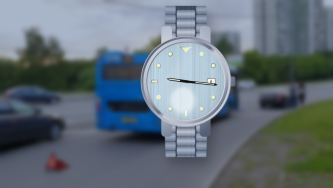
9h16
